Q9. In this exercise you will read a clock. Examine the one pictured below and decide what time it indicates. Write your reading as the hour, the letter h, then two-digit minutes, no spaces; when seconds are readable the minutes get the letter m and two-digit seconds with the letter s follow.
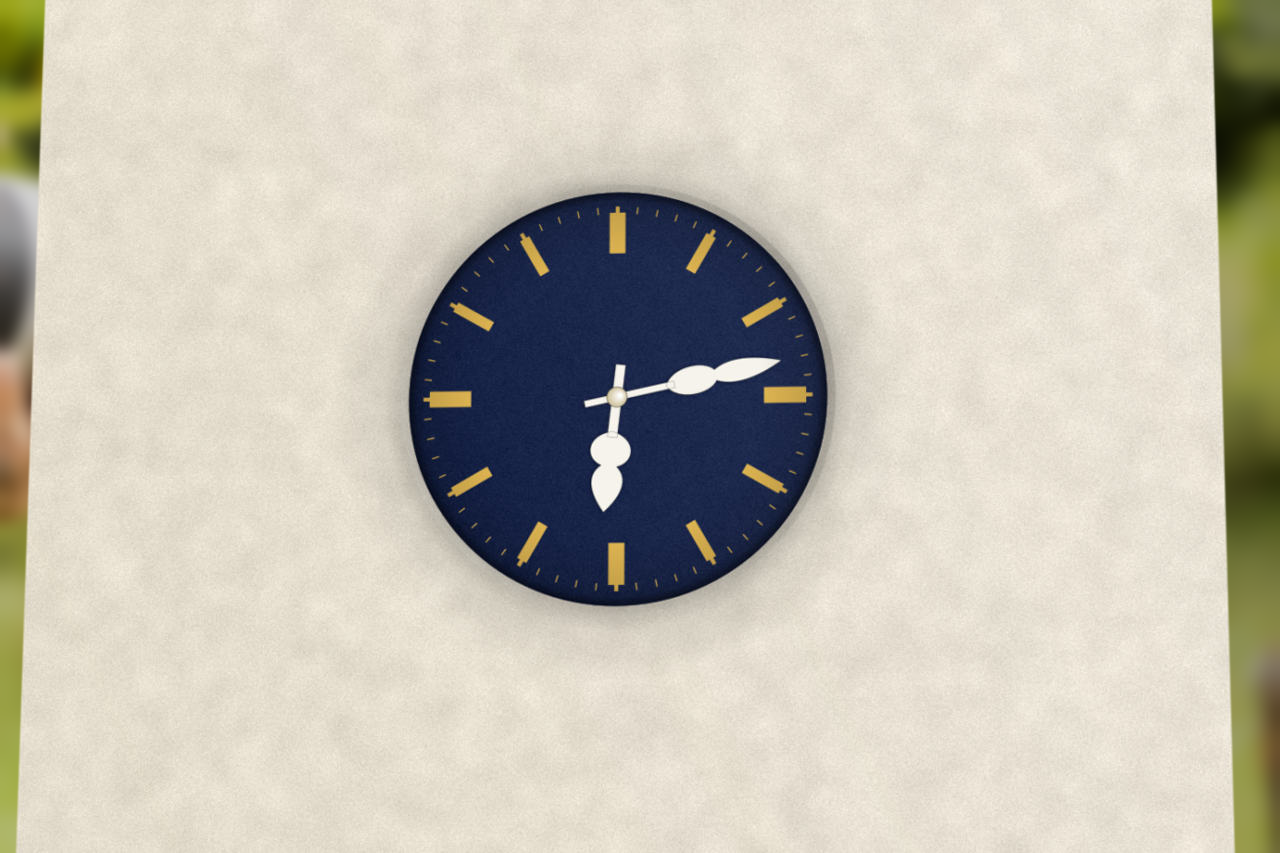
6h13
